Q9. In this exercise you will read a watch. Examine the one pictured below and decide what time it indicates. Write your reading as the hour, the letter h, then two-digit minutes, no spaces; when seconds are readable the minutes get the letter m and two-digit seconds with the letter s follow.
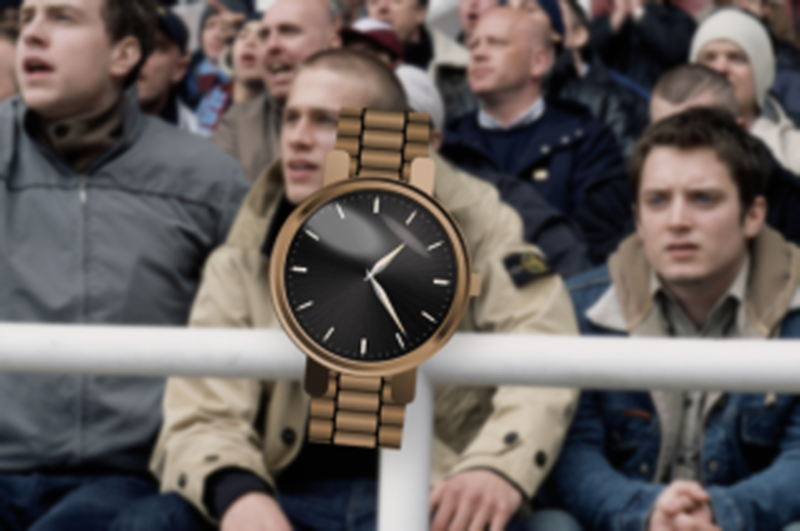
1h24
